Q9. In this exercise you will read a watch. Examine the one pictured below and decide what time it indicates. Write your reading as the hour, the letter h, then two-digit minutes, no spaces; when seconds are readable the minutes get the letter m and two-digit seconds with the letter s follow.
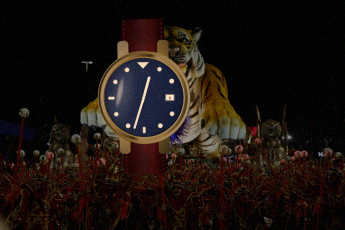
12h33
